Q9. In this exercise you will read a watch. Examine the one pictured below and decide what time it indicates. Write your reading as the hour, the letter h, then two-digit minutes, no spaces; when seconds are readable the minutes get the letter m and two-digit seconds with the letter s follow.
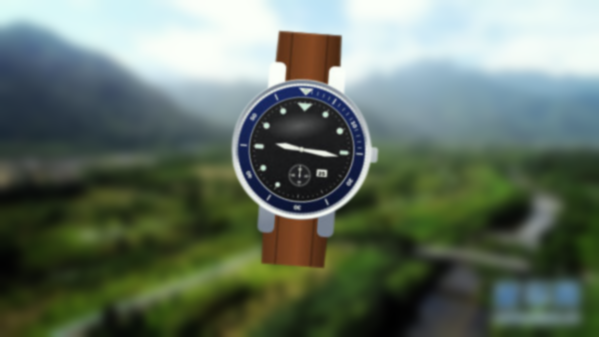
9h16
